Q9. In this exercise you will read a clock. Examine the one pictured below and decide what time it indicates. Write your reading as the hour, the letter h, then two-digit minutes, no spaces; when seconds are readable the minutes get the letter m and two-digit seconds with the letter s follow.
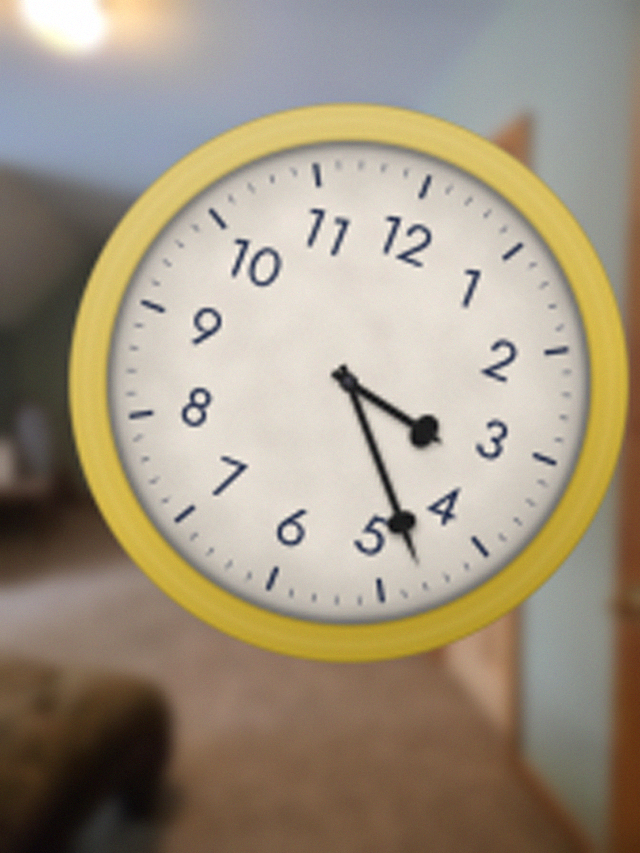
3h23
